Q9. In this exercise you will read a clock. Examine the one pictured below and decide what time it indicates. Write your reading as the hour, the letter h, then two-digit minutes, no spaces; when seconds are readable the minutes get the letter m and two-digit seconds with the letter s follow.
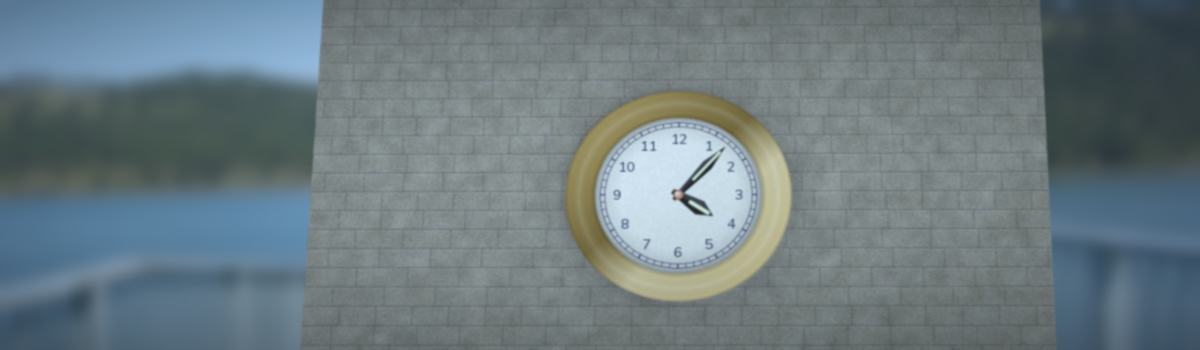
4h07
